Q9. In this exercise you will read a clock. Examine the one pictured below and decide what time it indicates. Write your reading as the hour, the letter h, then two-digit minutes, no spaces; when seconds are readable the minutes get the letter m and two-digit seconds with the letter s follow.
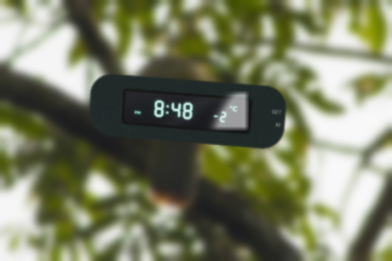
8h48
